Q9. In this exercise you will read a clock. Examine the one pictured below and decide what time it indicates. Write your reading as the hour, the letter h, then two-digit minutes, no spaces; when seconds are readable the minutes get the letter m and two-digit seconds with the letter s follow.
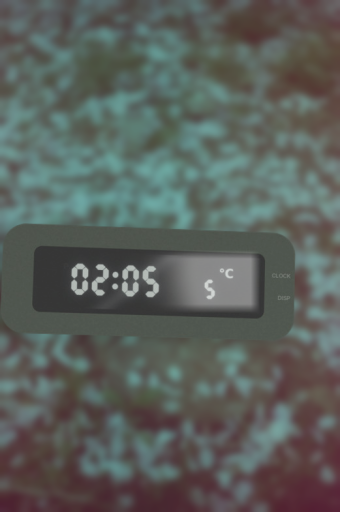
2h05
